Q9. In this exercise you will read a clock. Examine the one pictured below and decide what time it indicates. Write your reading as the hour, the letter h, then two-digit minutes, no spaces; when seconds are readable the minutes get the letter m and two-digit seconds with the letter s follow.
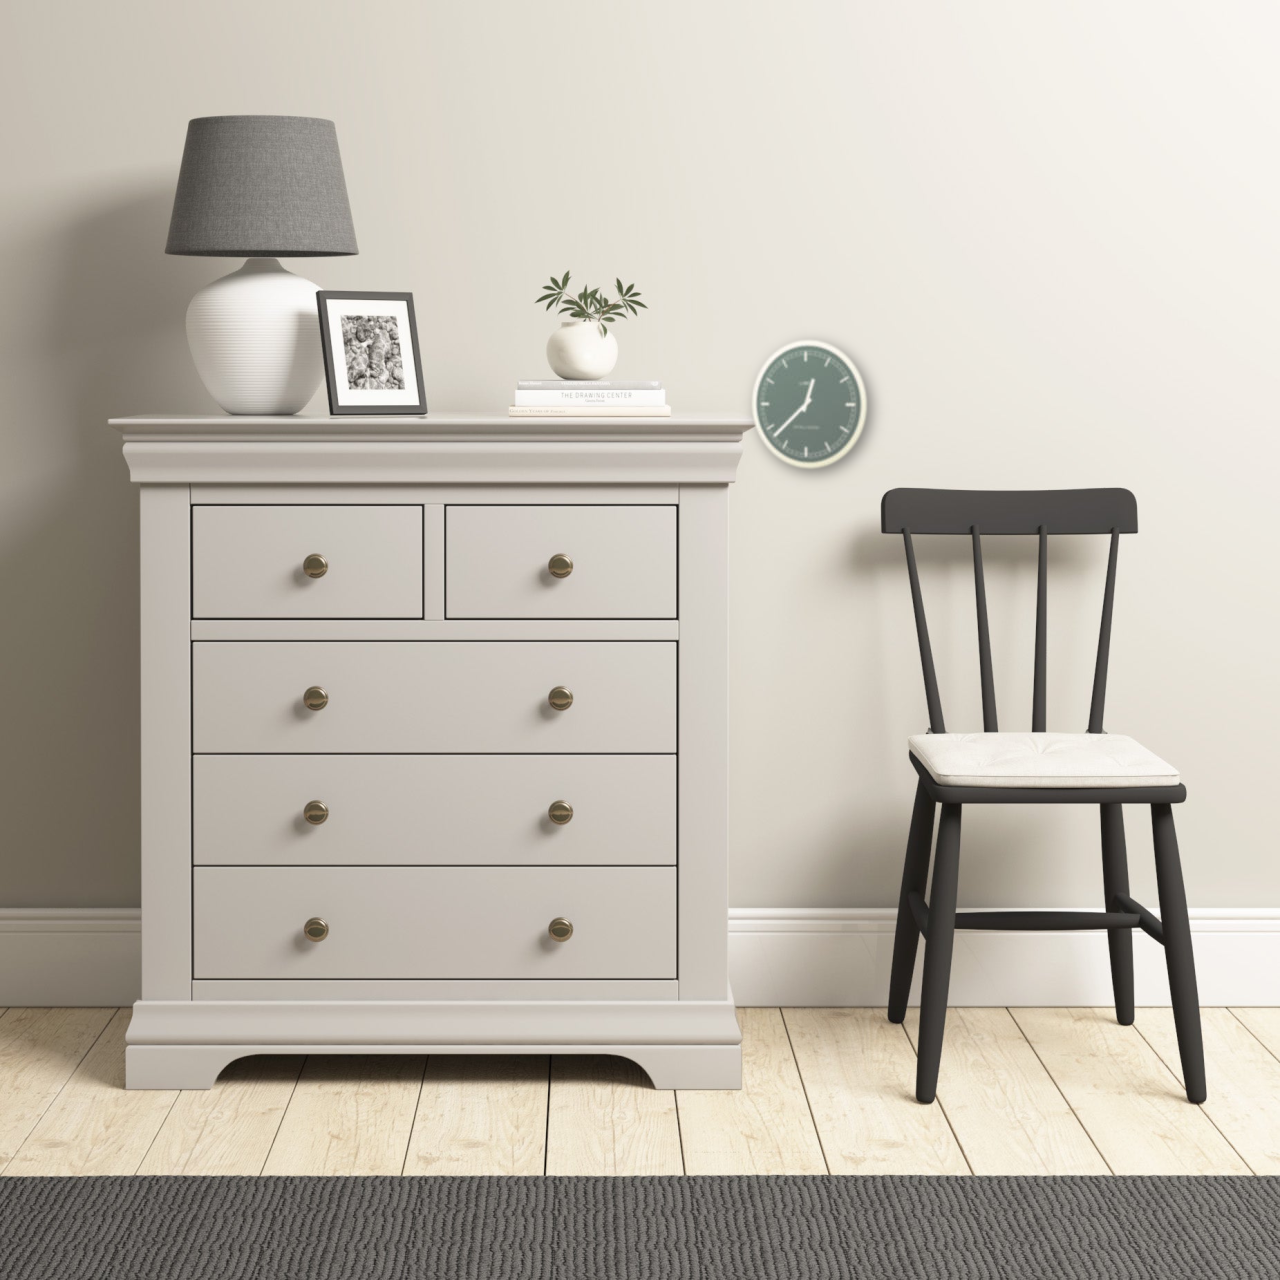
12h38
